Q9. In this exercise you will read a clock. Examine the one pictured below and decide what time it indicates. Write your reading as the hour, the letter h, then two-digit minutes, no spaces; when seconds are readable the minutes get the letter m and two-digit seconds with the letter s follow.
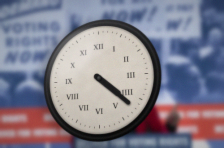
4h22
